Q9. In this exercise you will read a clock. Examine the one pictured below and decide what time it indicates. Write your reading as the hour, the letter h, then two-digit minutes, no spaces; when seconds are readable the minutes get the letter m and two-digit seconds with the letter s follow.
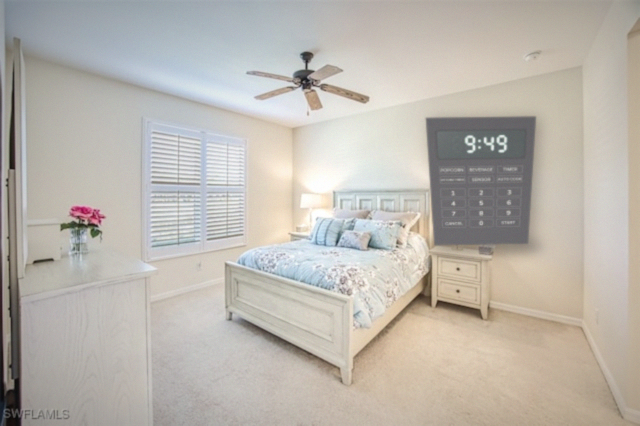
9h49
